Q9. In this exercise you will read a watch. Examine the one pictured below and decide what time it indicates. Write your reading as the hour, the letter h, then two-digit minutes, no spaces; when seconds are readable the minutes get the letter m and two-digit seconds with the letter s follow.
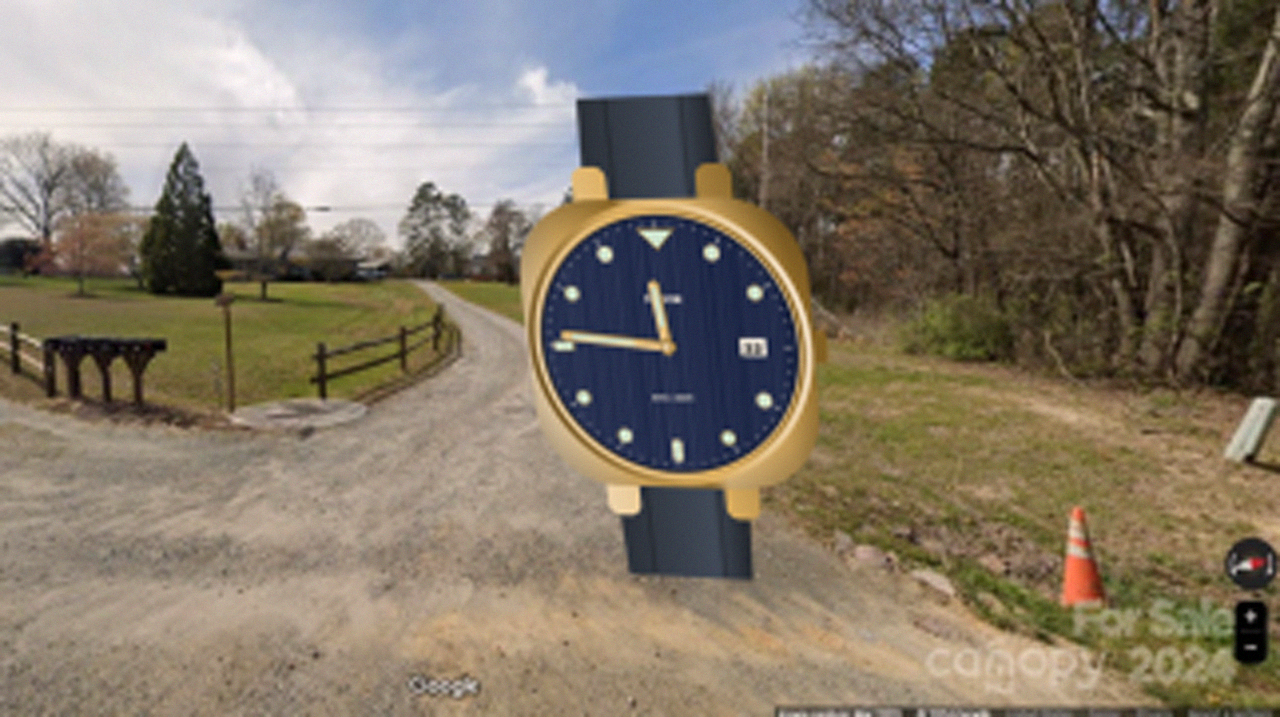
11h46
